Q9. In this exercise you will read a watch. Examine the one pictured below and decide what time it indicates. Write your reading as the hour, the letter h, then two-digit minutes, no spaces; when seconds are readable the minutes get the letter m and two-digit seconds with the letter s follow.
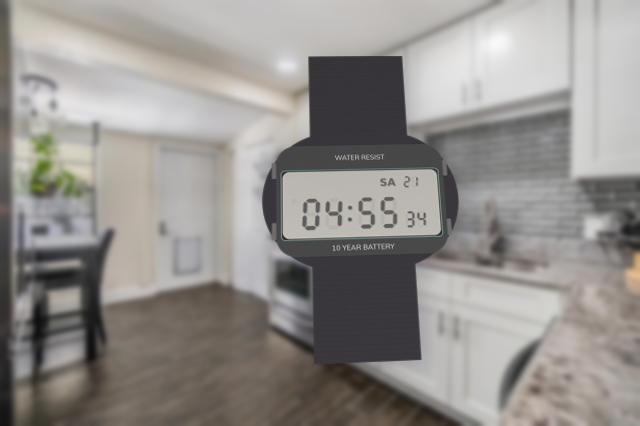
4h55m34s
